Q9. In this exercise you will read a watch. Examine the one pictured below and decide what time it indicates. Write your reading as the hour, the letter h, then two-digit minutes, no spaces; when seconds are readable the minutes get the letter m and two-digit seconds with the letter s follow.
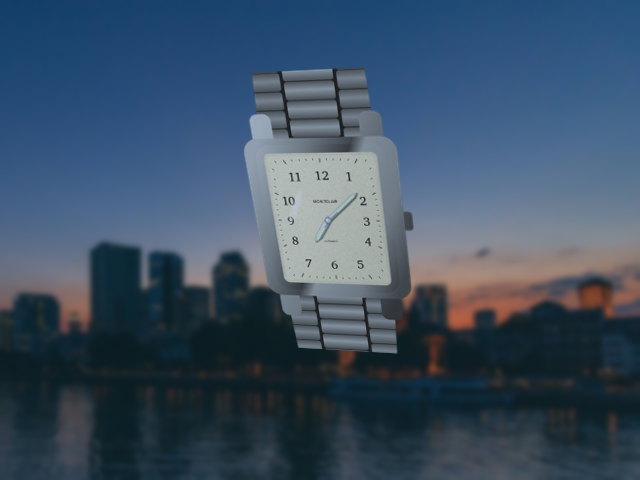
7h08
